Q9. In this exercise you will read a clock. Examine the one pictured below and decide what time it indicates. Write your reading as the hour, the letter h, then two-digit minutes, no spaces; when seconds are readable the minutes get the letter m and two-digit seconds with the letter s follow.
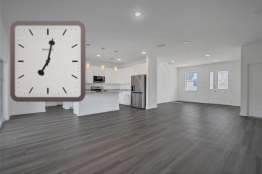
7h02
